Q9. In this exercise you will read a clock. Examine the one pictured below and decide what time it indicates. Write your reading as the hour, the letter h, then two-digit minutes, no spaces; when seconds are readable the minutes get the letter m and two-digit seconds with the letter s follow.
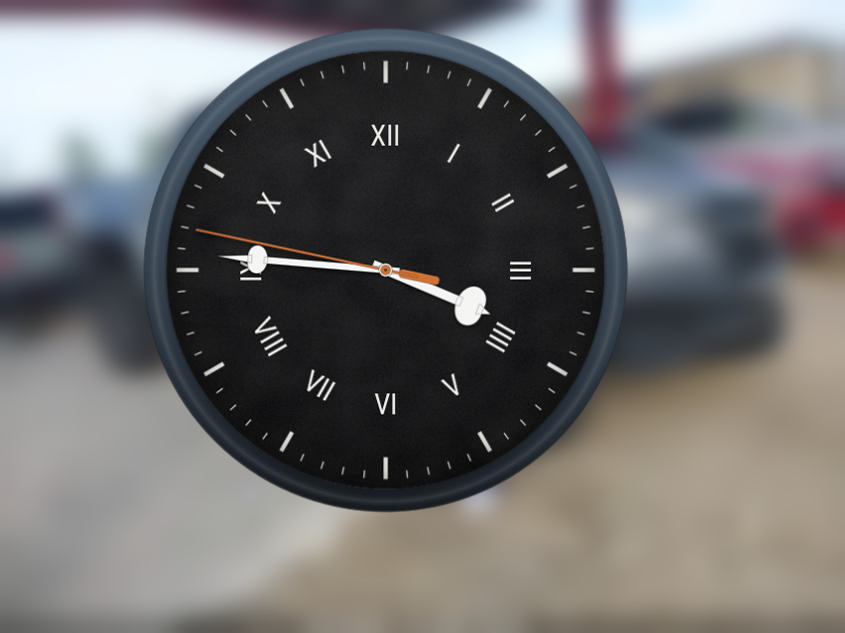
3h45m47s
